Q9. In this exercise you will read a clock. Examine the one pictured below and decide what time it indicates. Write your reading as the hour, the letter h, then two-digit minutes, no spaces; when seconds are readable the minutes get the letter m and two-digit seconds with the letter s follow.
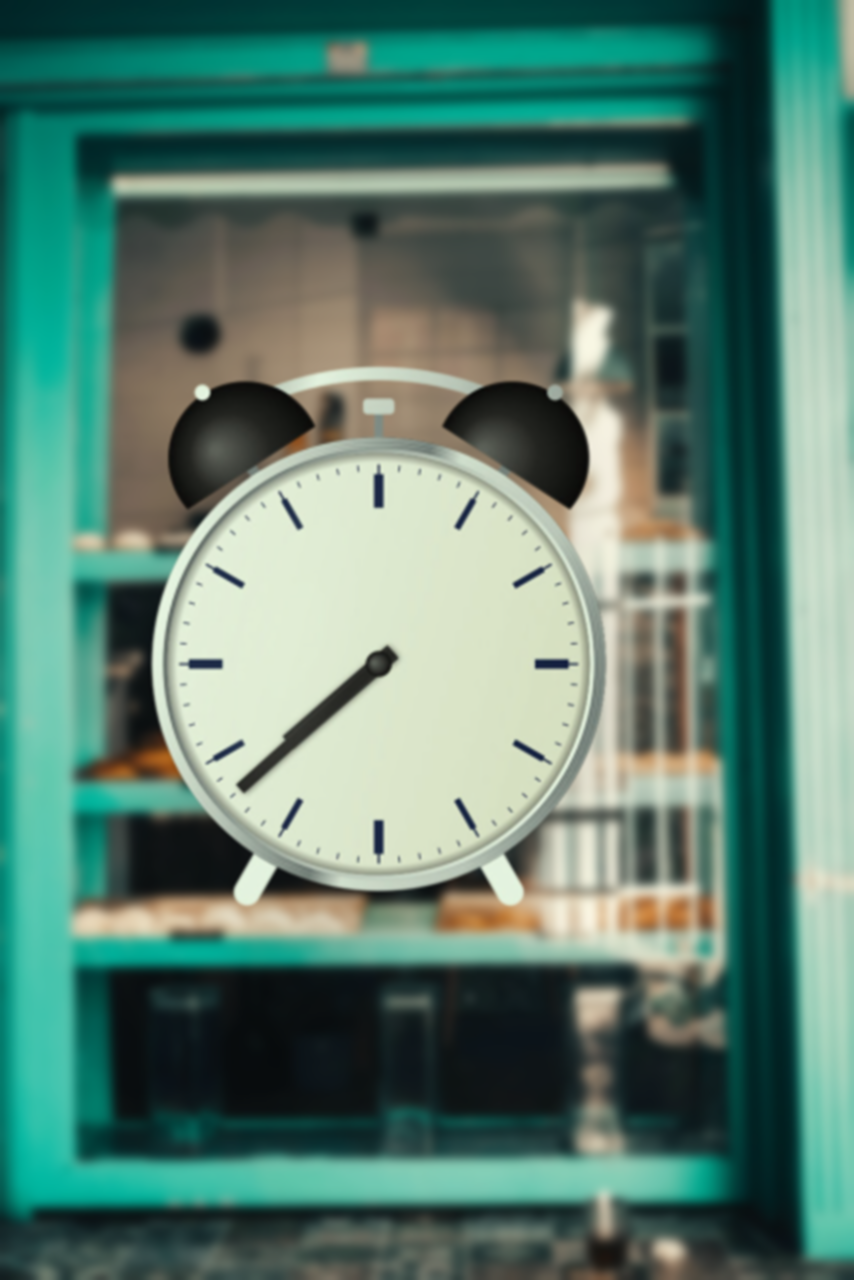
7h38
